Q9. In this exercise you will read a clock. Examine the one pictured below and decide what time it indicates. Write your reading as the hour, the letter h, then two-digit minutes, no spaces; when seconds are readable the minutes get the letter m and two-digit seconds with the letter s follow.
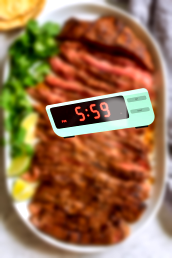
5h59
